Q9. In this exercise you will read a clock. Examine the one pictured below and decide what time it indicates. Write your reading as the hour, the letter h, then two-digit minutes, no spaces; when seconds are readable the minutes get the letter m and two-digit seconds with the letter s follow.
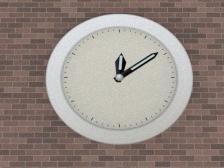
12h09
